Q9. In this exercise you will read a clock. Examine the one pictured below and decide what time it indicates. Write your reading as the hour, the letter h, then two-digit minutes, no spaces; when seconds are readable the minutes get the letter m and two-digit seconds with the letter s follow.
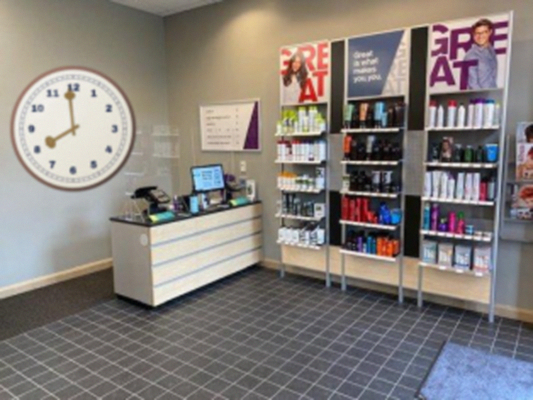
7h59
